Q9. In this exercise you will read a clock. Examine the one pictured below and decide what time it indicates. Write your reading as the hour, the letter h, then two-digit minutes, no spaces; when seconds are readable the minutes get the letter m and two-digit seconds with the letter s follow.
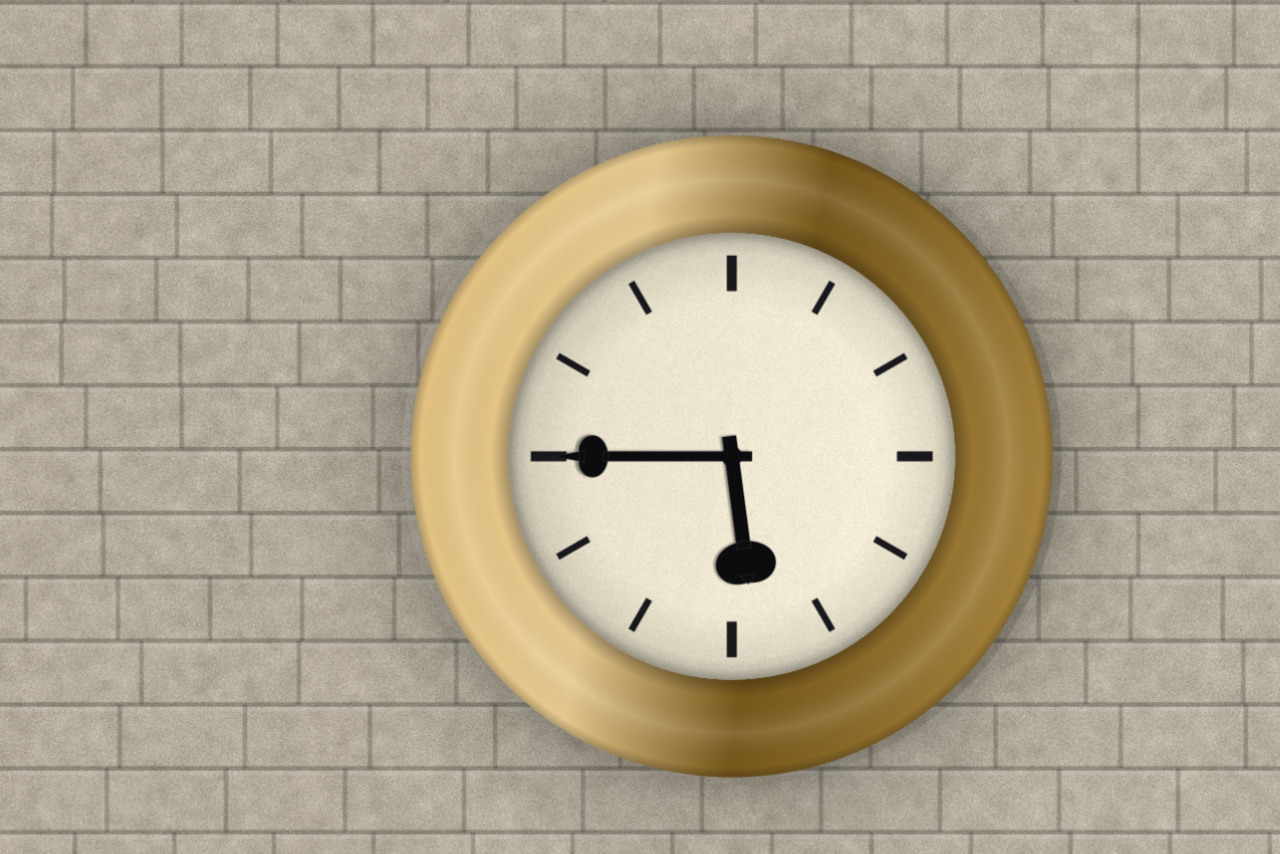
5h45
